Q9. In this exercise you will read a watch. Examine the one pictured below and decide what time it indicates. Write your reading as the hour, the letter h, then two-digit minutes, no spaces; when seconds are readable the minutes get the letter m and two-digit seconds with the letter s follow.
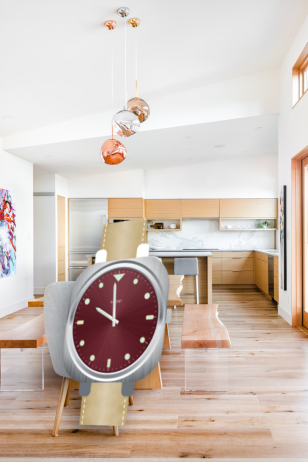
9h59
